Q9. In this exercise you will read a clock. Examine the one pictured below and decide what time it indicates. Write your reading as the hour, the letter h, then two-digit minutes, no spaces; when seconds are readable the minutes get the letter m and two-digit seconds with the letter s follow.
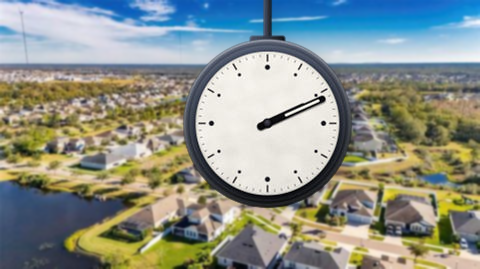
2h11
